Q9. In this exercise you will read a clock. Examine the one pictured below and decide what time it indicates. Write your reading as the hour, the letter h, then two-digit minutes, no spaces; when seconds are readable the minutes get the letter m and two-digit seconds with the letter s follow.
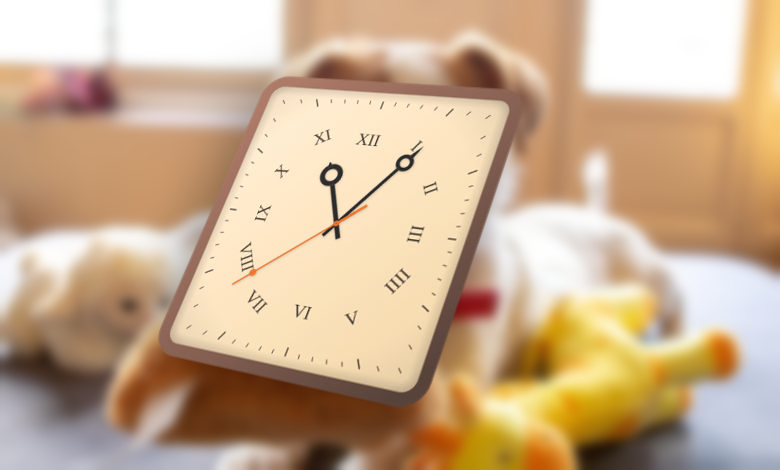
11h05m38s
